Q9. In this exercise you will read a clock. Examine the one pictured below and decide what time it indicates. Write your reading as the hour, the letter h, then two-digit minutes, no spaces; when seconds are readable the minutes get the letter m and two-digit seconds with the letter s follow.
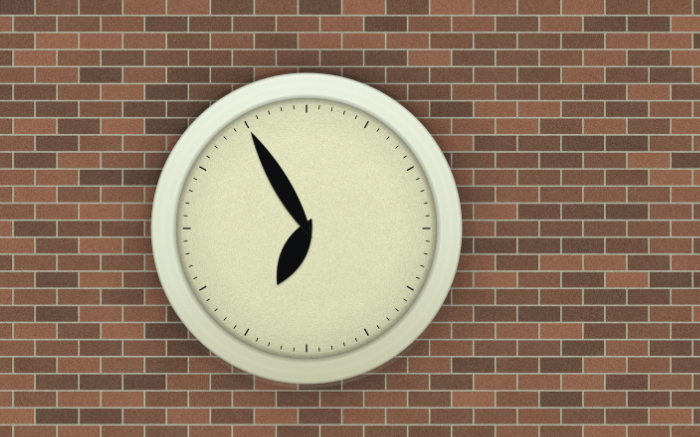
6h55
